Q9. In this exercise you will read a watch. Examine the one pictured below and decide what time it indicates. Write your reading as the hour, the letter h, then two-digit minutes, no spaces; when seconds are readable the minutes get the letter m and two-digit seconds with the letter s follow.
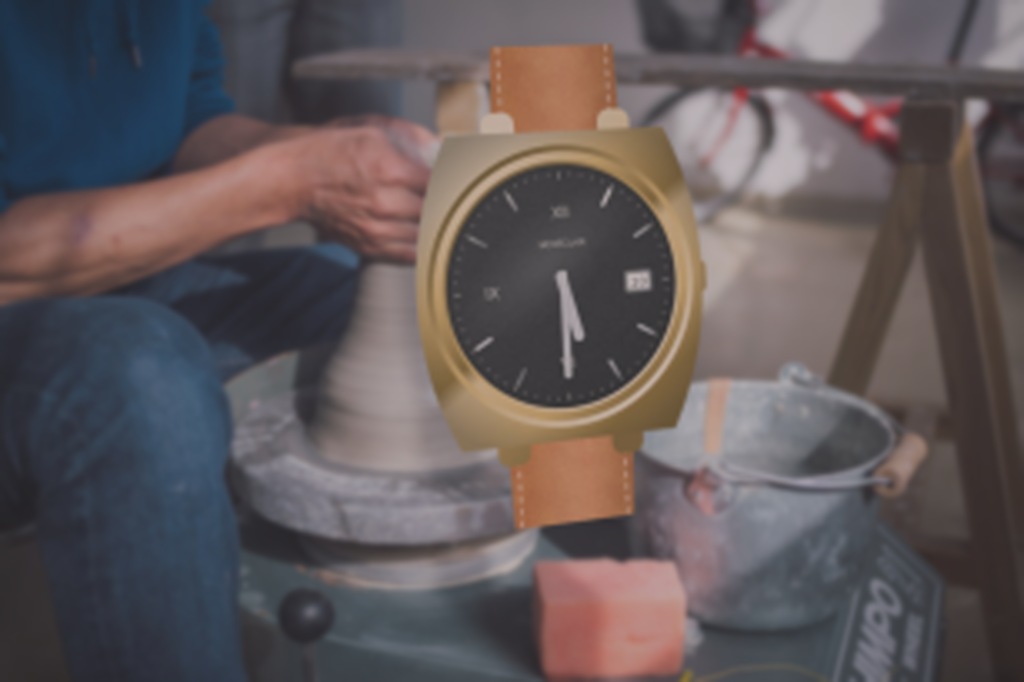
5h30
